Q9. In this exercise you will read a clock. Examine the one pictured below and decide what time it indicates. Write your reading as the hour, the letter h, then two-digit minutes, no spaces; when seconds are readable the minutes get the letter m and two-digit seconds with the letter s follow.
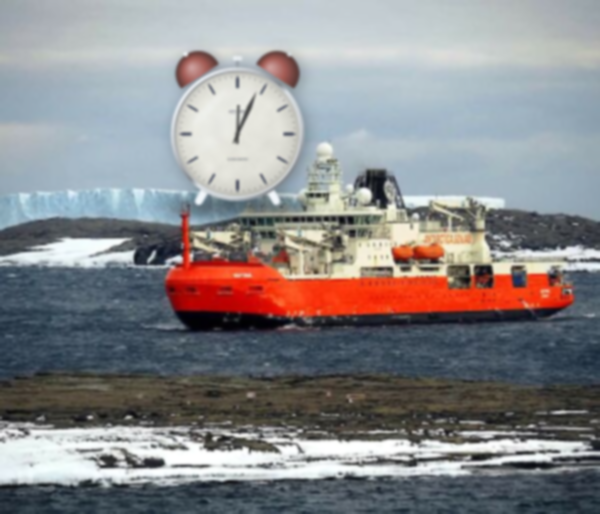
12h04
